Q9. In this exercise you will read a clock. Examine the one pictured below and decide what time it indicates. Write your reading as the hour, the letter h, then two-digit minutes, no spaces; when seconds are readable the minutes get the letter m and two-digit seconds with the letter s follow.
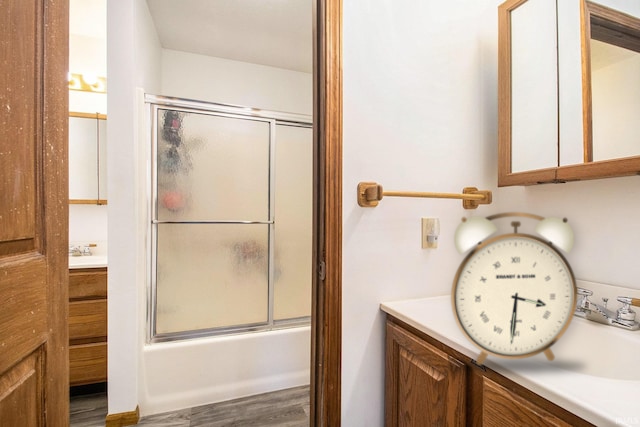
3h31
